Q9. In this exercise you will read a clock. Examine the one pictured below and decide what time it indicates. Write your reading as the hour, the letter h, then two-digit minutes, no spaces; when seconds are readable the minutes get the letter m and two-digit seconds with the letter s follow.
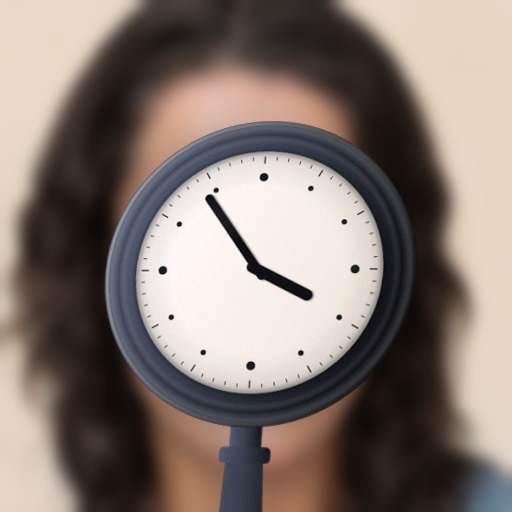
3h54
